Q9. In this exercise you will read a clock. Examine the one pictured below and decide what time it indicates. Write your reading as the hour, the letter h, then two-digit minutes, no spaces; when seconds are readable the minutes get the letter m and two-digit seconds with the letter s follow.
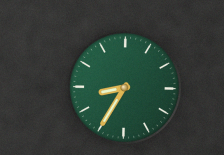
8h35
